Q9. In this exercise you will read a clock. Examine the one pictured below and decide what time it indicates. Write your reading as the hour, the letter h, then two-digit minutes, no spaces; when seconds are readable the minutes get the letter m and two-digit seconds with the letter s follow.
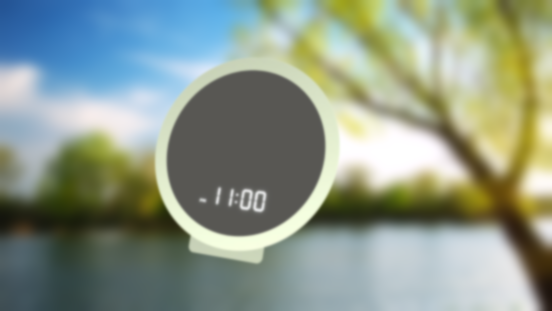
11h00
